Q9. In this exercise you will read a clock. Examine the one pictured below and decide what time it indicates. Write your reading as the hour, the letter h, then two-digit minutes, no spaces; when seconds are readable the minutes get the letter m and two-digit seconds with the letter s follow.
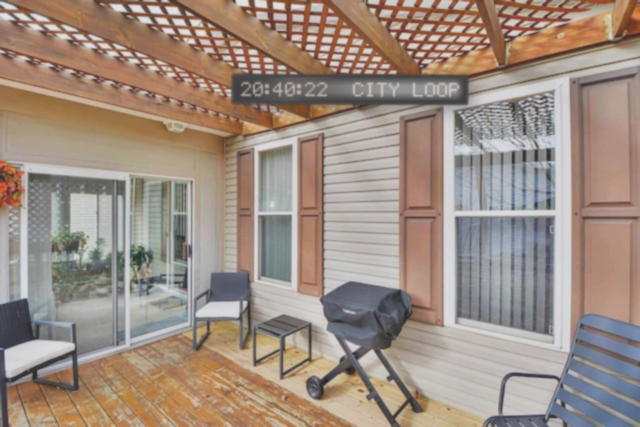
20h40m22s
